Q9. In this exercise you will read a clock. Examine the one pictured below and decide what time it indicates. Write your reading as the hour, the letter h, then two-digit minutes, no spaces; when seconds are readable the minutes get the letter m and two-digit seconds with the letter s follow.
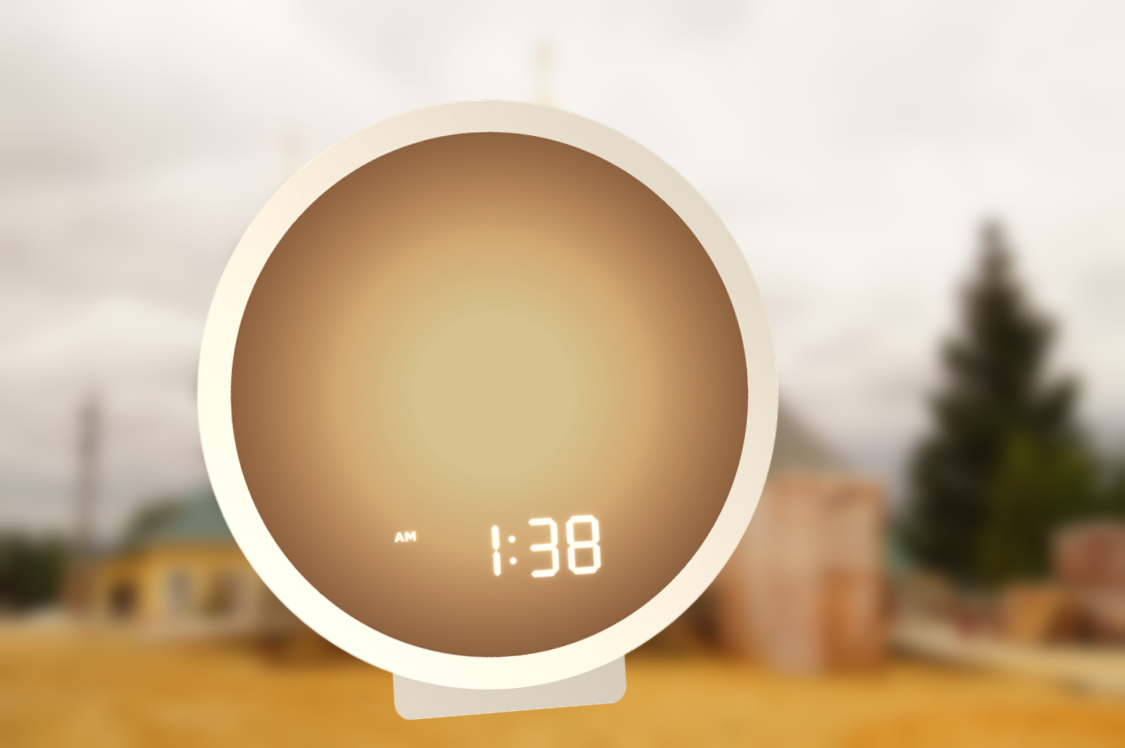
1h38
